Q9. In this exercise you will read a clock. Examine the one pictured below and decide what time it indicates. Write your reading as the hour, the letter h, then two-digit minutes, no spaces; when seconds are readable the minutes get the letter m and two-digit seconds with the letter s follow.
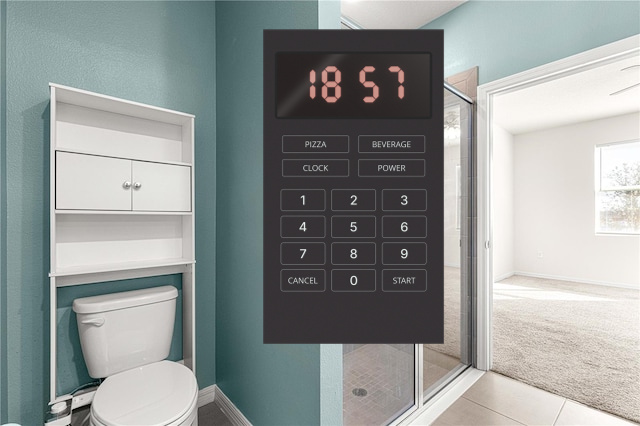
18h57
